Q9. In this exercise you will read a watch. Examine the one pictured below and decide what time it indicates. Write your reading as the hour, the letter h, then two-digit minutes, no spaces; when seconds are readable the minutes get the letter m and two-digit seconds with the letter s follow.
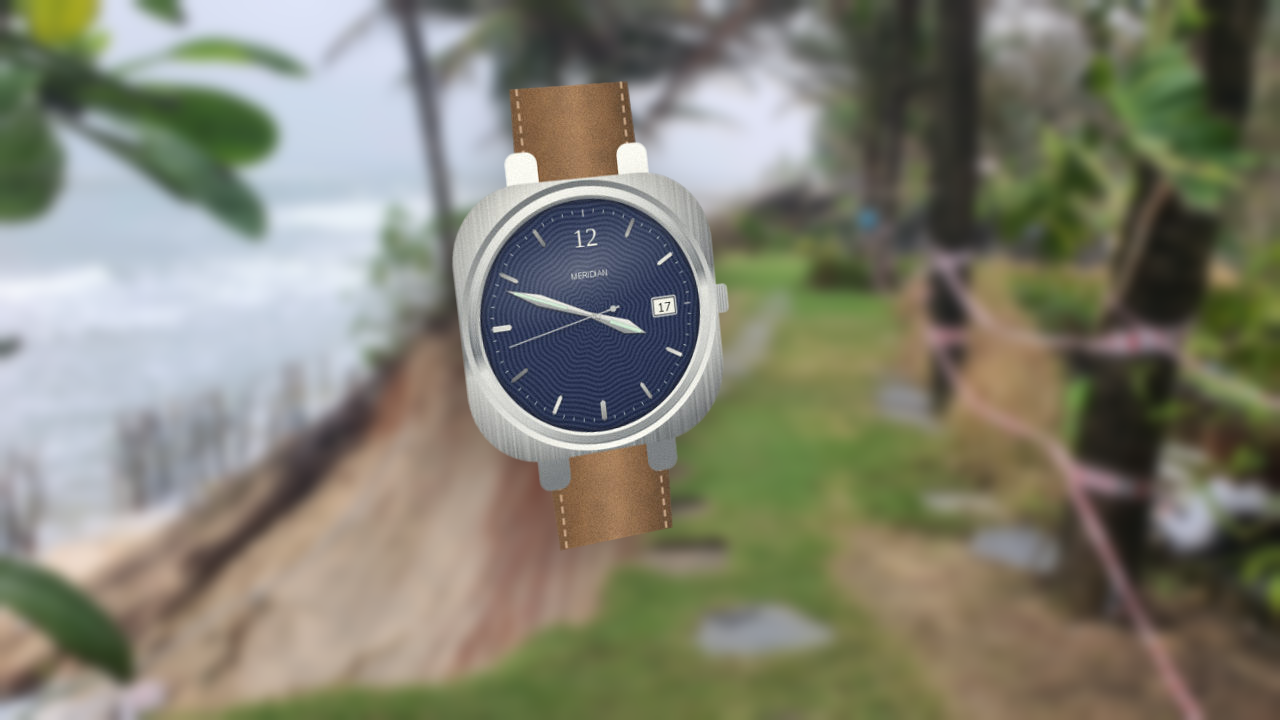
3h48m43s
